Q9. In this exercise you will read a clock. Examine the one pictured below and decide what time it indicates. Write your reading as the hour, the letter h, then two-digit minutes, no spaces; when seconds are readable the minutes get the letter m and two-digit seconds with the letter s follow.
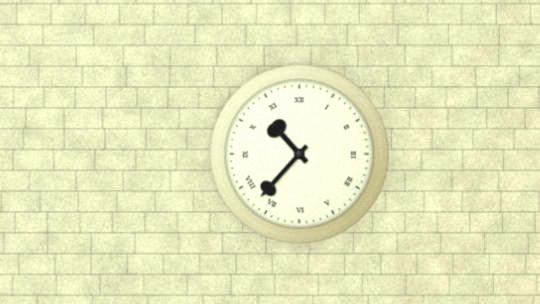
10h37
